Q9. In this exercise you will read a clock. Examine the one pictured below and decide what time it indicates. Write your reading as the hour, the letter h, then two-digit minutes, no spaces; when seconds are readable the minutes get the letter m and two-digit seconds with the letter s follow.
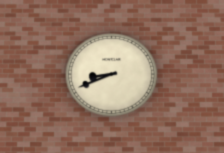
8h41
